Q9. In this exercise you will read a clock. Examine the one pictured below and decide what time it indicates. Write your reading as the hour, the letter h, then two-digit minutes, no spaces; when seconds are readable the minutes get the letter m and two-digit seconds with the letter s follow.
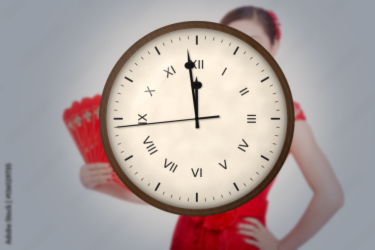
11h58m44s
